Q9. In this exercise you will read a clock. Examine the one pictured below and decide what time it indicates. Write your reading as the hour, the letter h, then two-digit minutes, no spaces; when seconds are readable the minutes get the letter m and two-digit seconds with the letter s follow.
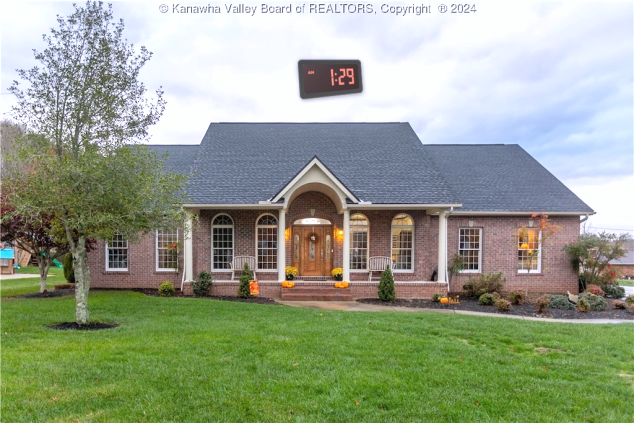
1h29
